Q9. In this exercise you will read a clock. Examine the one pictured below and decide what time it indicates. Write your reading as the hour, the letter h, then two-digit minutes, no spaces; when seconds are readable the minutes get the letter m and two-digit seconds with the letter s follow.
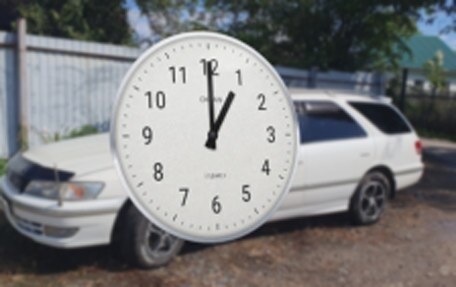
1h00
